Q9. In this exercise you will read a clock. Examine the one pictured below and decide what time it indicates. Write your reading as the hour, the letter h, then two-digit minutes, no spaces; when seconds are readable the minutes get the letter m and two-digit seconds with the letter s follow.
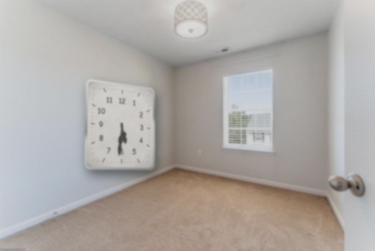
5h31
